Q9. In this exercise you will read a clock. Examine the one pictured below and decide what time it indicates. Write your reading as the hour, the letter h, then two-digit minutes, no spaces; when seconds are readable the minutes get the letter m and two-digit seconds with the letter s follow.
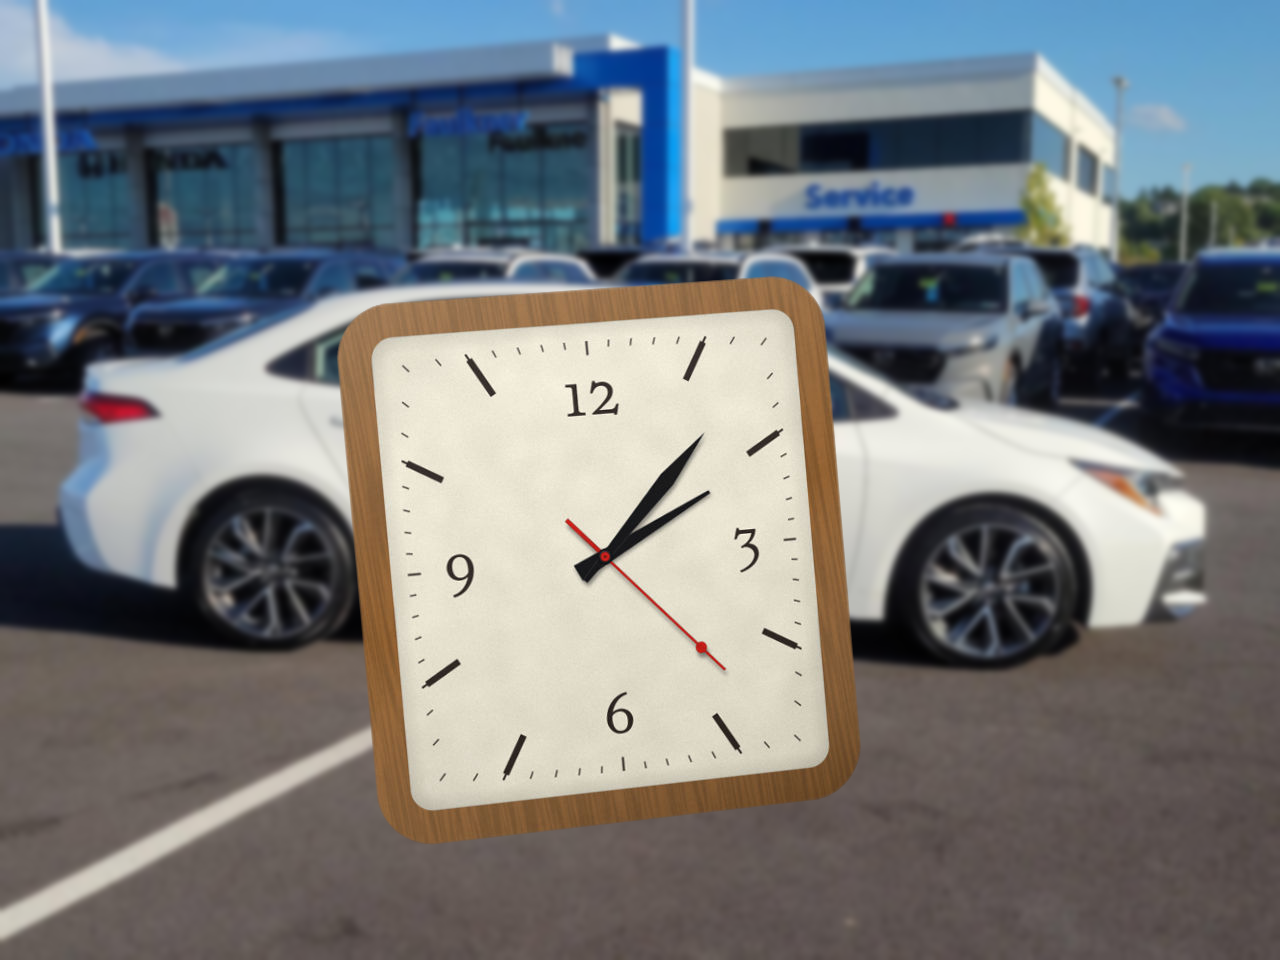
2h07m23s
